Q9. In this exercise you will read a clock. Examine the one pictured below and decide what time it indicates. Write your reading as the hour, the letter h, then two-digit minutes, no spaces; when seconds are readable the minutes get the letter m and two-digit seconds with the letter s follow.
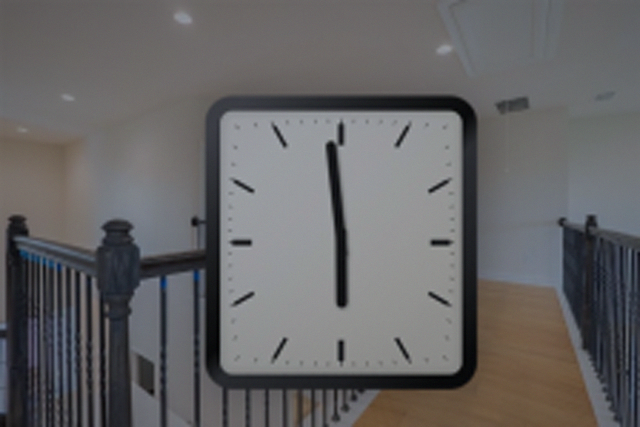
5h59
